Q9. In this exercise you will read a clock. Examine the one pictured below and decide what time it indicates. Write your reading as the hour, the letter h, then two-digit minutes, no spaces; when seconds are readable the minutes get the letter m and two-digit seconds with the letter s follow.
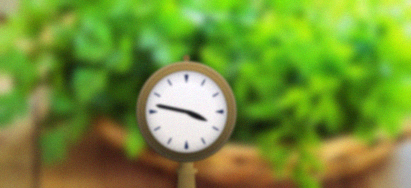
3h47
